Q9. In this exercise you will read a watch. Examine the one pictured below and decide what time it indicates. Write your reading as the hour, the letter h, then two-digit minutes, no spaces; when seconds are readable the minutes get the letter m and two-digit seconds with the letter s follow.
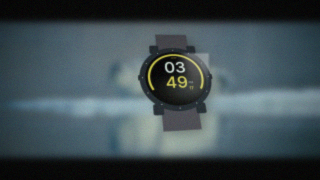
3h49
